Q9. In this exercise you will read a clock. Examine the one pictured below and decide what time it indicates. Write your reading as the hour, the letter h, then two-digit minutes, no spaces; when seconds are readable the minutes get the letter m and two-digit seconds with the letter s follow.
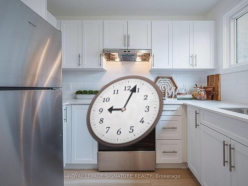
9h03
